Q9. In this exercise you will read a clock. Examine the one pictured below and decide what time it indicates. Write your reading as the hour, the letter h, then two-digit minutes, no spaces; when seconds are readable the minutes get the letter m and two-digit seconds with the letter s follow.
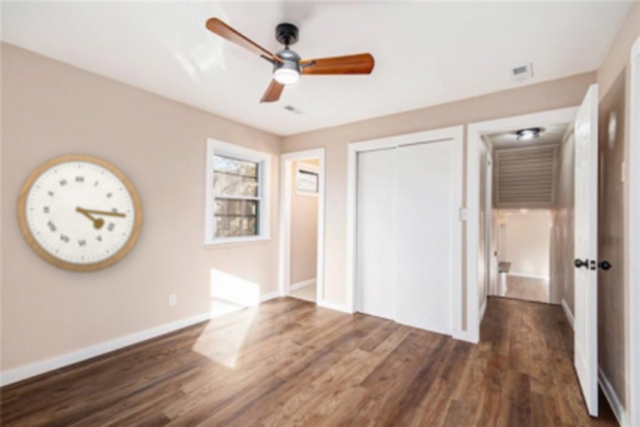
4h16
